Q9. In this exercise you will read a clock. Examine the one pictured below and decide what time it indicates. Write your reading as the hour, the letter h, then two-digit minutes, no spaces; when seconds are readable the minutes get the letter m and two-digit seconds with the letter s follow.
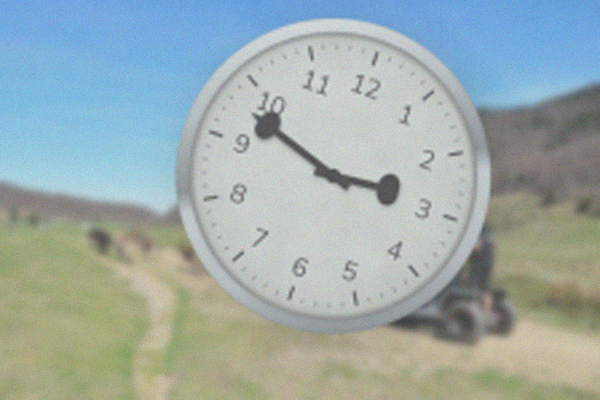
2h48
